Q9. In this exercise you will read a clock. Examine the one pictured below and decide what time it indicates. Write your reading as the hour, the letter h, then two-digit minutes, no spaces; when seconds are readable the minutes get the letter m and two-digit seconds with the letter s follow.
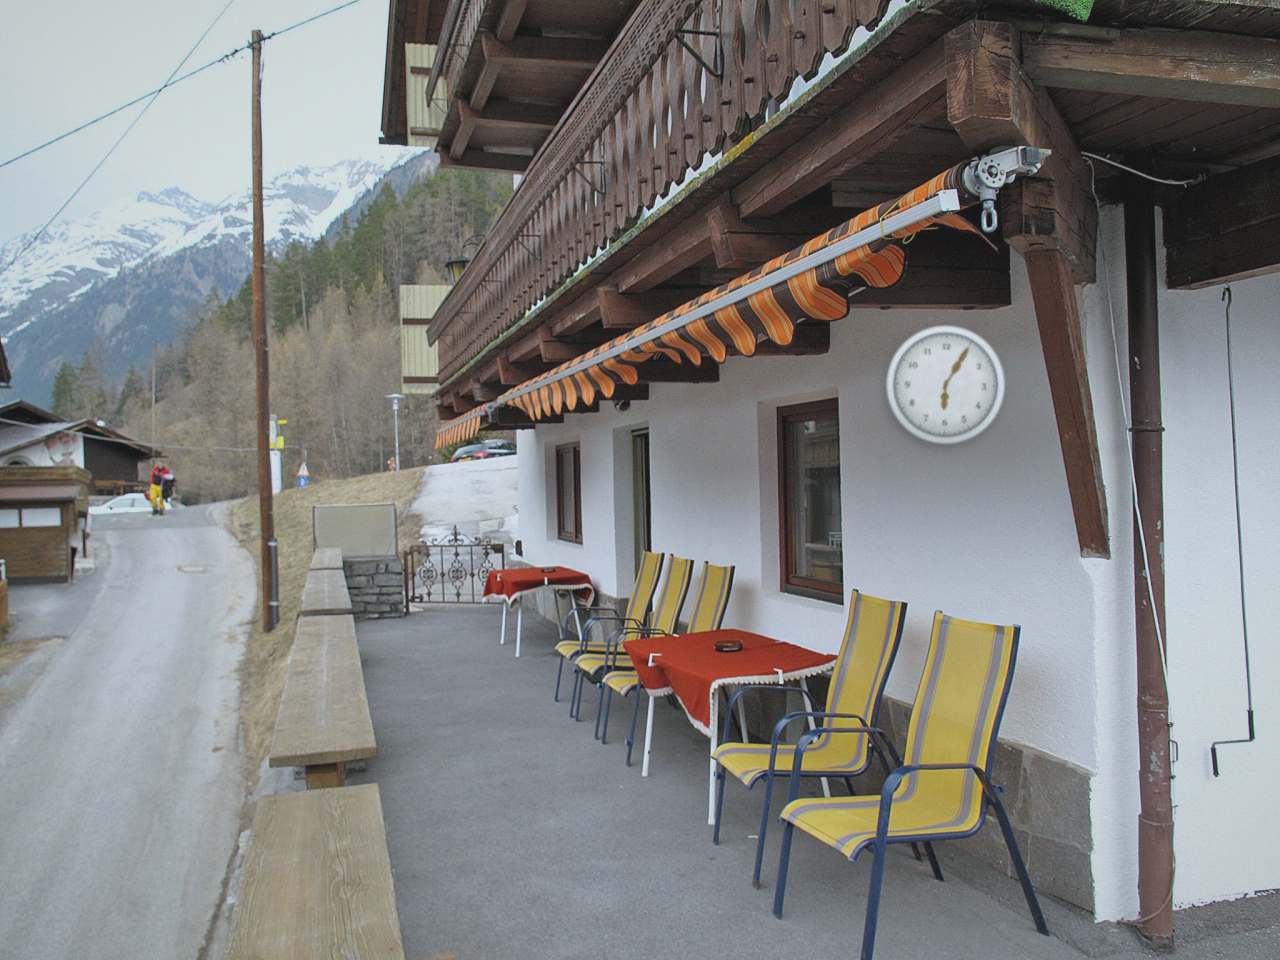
6h05
